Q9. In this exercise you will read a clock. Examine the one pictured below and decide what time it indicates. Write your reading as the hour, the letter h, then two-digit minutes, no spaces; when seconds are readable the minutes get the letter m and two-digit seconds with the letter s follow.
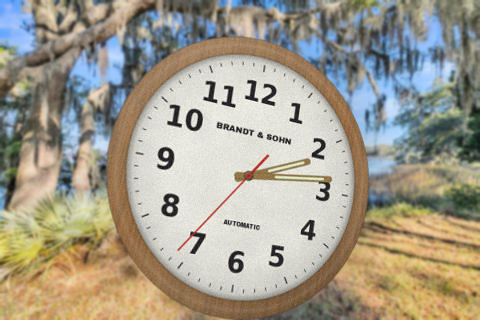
2h13m36s
